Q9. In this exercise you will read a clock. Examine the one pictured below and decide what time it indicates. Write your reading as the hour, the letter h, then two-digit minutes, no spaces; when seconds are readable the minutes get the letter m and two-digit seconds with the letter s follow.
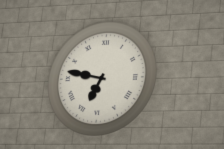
6h47
